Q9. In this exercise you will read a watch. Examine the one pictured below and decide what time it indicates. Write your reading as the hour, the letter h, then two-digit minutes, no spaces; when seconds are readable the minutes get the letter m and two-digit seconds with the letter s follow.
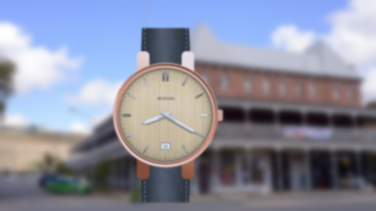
8h20
